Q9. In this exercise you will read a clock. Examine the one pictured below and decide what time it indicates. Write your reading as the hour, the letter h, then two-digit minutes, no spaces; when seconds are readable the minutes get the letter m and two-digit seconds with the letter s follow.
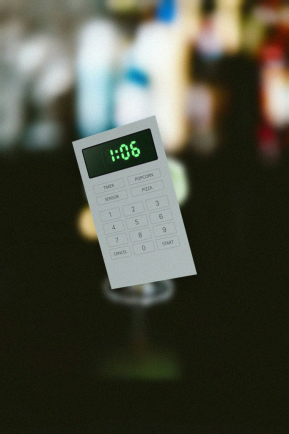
1h06
